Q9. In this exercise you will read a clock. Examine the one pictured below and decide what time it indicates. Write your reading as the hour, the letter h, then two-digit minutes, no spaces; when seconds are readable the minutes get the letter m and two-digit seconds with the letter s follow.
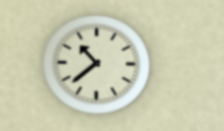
10h38
